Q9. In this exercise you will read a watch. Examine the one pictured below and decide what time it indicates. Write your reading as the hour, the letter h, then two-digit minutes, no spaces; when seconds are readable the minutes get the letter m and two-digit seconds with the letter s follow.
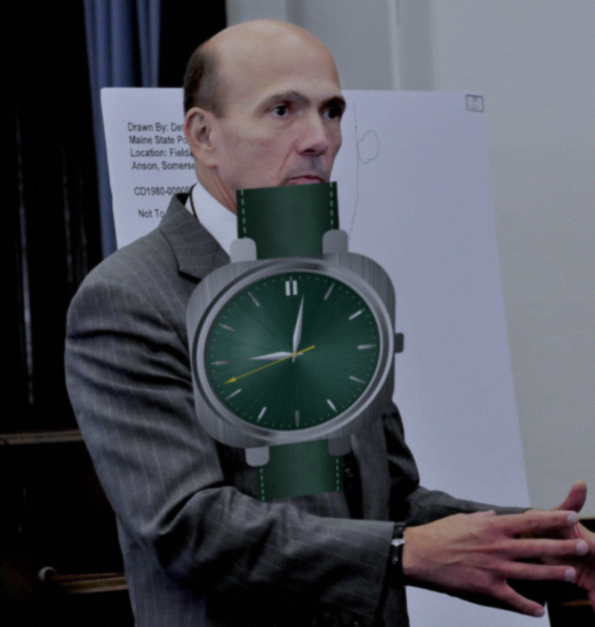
9h01m42s
